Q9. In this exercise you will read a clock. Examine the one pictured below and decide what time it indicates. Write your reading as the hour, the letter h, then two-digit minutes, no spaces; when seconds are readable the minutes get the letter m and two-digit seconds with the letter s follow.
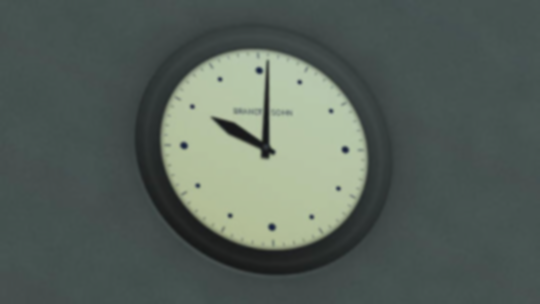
10h01
